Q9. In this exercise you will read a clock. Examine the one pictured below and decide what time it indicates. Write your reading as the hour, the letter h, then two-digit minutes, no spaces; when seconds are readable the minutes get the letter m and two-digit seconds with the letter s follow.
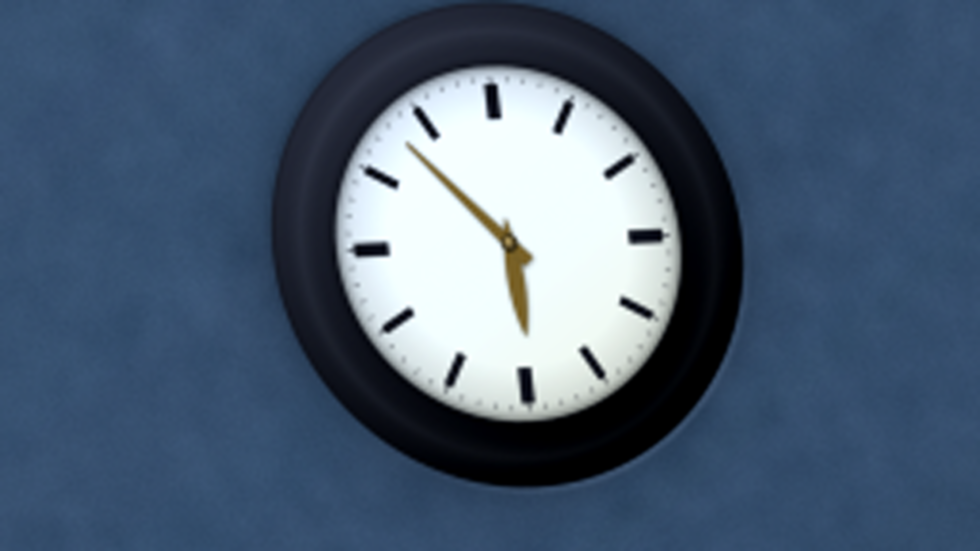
5h53
